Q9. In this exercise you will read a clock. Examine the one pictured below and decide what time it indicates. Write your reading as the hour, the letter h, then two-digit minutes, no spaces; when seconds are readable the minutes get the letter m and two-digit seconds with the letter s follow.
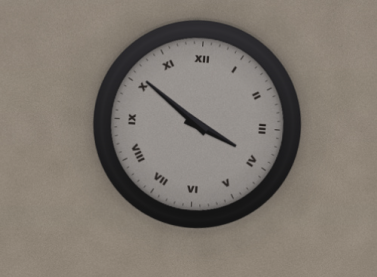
3h51
